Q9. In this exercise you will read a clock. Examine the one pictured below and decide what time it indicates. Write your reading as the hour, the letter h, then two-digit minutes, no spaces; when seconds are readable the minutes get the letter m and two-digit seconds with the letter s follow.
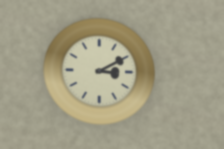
3h10
